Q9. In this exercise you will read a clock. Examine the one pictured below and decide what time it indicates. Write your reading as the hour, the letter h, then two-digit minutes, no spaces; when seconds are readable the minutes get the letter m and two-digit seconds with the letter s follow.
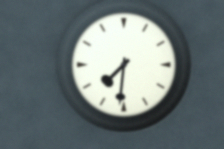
7h31
